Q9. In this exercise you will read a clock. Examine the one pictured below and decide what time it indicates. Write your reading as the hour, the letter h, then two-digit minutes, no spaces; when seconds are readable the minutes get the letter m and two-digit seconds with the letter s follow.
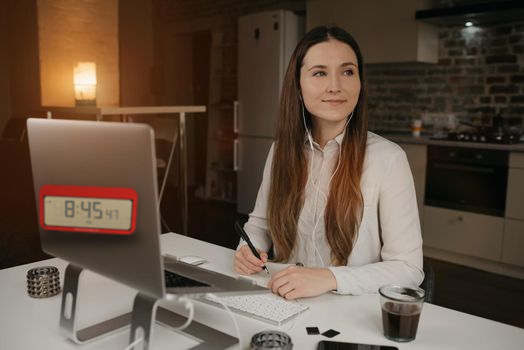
8h45
